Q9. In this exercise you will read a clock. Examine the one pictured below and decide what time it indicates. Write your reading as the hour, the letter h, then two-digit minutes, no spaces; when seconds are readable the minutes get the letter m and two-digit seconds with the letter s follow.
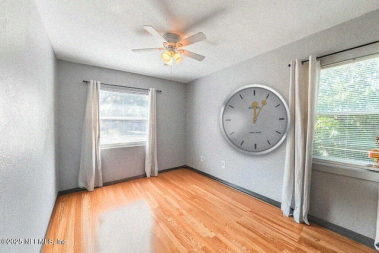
12h05
